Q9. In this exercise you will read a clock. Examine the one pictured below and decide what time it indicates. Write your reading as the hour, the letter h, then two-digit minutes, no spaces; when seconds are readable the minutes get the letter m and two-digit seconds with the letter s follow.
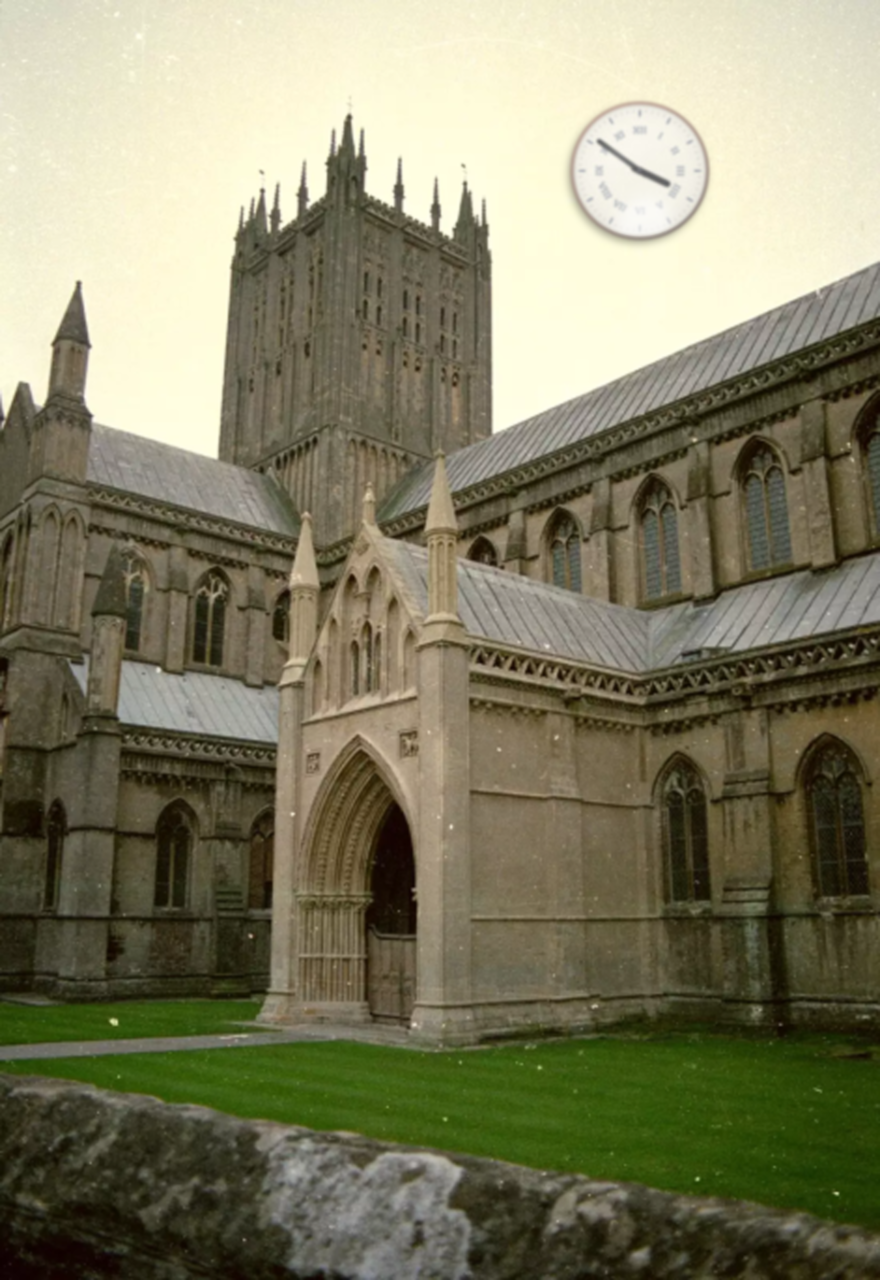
3h51
